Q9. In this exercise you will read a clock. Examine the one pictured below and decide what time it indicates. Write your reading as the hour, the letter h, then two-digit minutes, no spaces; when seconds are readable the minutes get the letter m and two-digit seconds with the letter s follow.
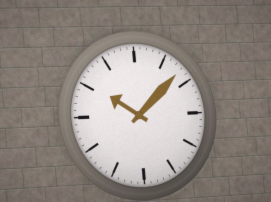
10h08
